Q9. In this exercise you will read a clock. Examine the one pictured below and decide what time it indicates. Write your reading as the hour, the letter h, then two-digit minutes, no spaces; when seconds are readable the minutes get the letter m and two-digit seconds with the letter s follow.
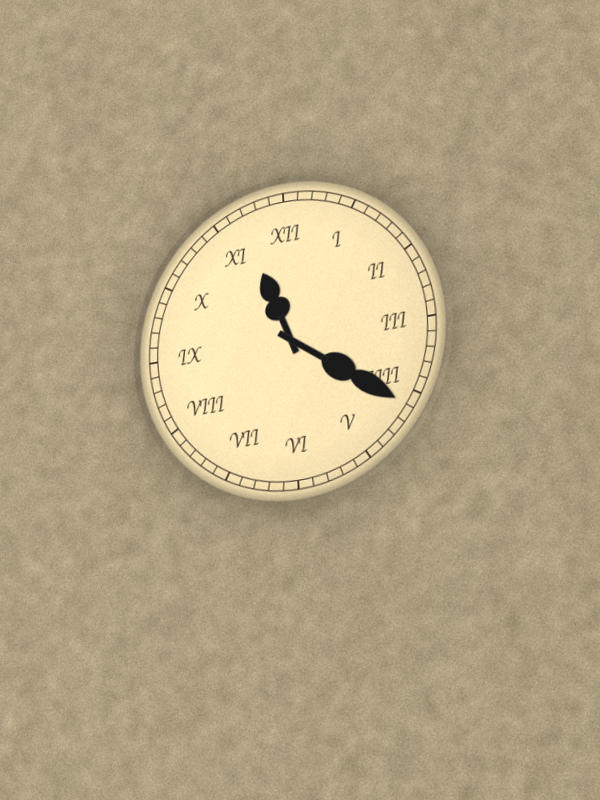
11h21
